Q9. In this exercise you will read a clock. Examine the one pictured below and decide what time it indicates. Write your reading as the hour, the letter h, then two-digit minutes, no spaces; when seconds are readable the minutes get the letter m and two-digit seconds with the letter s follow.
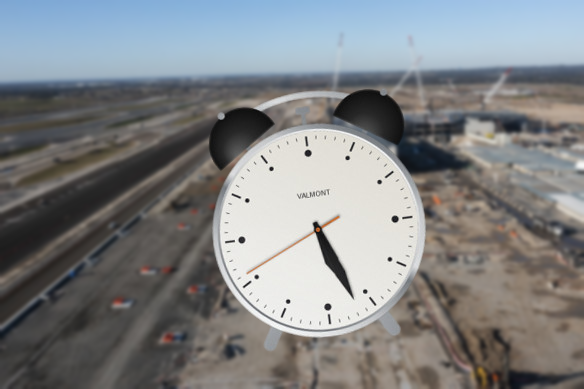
5h26m41s
